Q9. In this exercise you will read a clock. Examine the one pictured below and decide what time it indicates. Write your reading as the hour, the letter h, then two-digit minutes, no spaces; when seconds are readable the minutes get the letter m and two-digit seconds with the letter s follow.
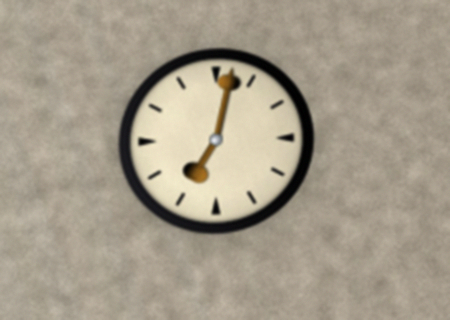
7h02
